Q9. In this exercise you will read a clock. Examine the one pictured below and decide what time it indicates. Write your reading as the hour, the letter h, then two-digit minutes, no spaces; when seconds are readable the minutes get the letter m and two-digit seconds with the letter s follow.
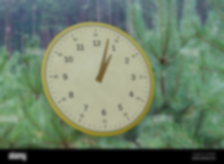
1h03
